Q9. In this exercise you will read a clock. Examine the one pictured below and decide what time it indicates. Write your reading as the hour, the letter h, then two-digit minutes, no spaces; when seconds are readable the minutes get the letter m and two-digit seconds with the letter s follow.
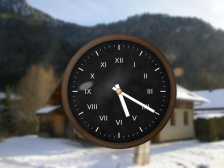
5h20
